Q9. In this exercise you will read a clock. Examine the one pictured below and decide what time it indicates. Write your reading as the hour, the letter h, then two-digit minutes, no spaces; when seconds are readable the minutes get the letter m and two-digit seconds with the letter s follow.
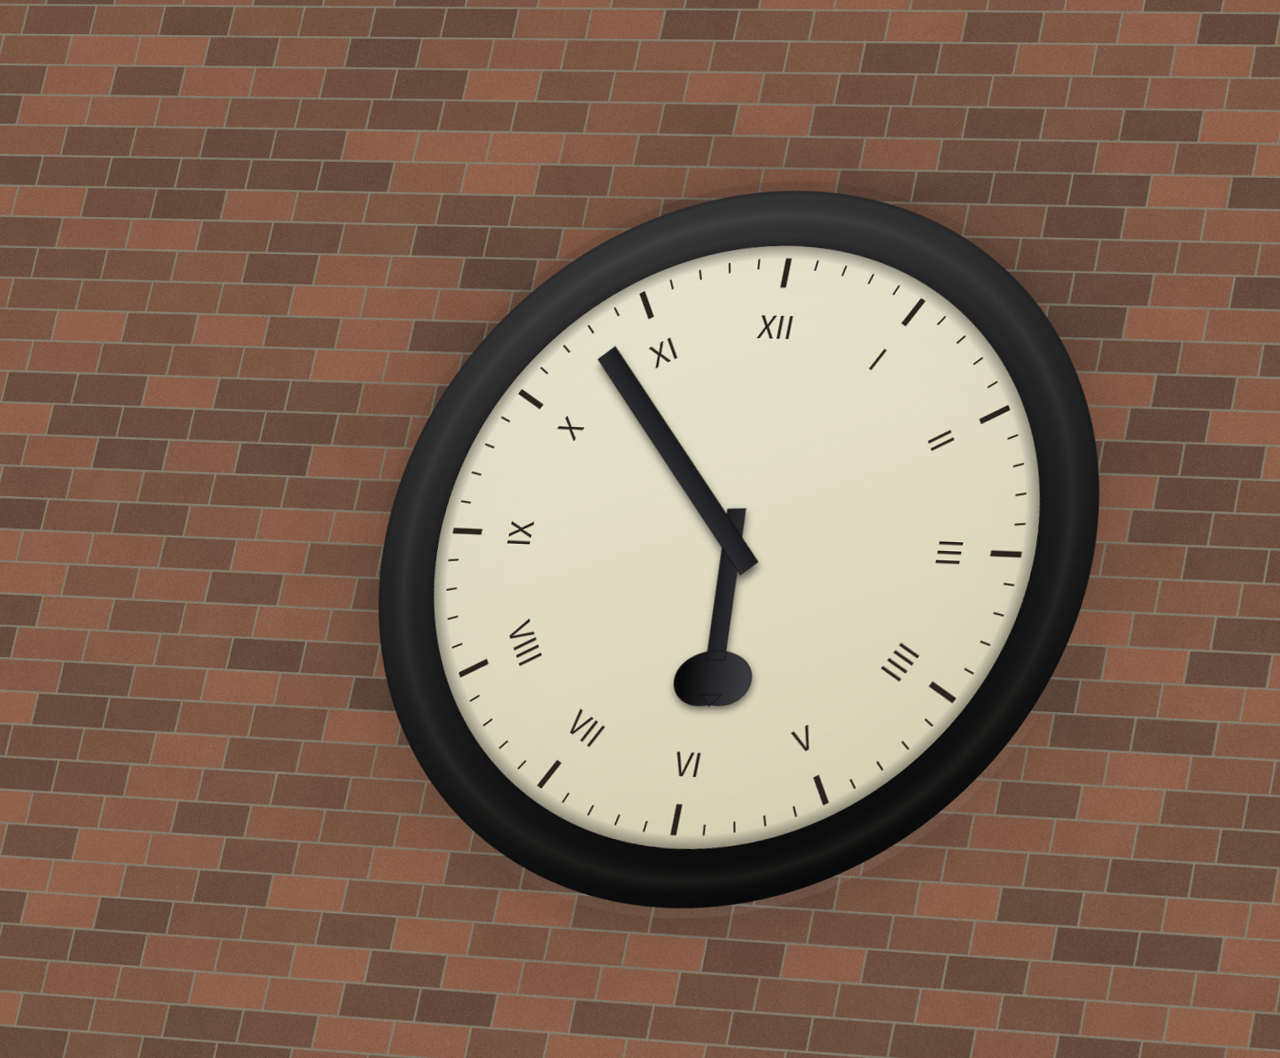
5h53
